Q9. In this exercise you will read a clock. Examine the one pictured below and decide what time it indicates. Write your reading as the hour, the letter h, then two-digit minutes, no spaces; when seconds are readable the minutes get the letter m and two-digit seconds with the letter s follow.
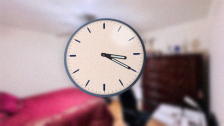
3h20
